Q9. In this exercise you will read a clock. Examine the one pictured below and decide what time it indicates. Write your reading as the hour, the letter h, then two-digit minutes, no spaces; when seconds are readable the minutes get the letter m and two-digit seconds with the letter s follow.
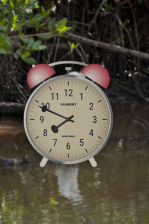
7h49
